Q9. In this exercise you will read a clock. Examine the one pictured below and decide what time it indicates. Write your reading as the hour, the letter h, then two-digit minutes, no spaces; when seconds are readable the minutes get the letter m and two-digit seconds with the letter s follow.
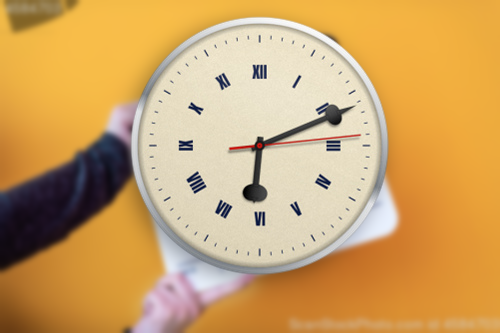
6h11m14s
